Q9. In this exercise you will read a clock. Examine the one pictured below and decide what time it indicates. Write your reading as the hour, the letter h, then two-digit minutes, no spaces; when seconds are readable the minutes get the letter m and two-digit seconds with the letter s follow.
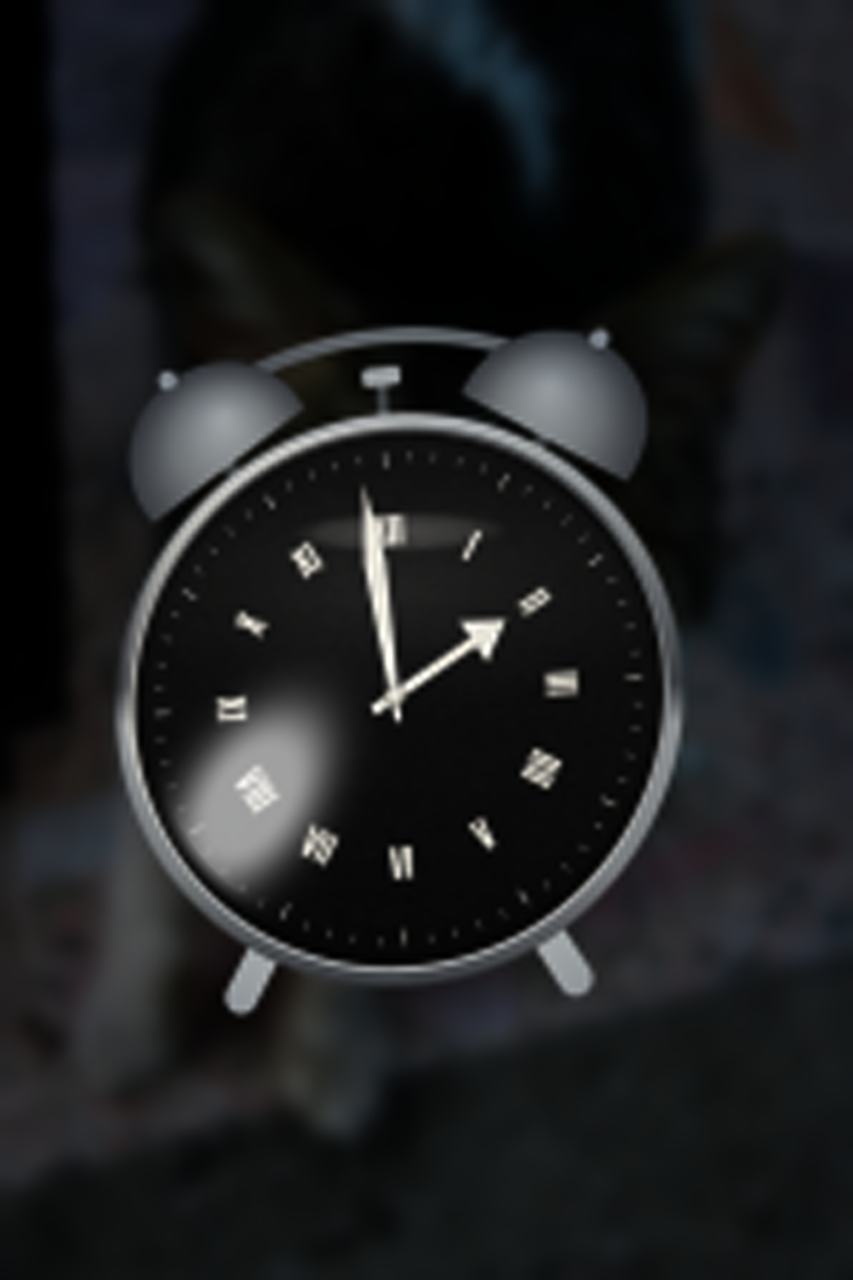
1h59
